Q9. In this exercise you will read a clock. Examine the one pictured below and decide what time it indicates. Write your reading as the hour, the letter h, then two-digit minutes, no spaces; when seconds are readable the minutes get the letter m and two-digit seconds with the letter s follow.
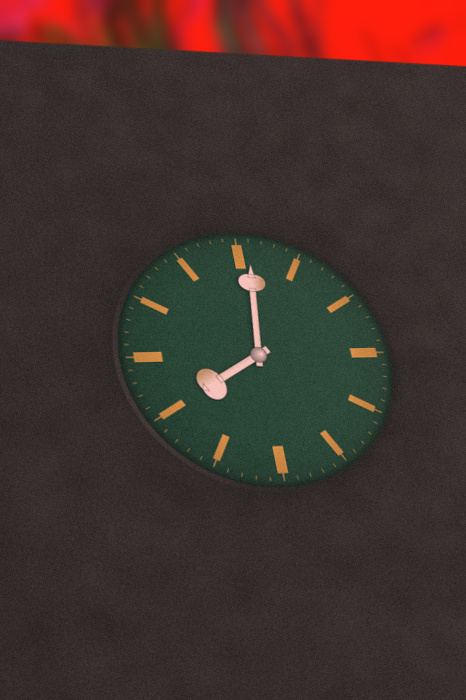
8h01
